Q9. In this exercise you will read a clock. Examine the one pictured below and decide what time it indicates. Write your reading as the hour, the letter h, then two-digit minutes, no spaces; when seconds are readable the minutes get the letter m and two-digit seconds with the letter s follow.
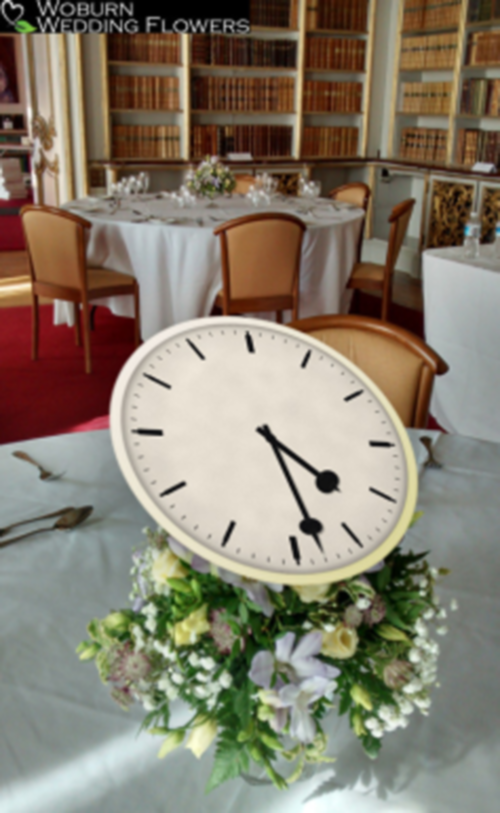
4h28
